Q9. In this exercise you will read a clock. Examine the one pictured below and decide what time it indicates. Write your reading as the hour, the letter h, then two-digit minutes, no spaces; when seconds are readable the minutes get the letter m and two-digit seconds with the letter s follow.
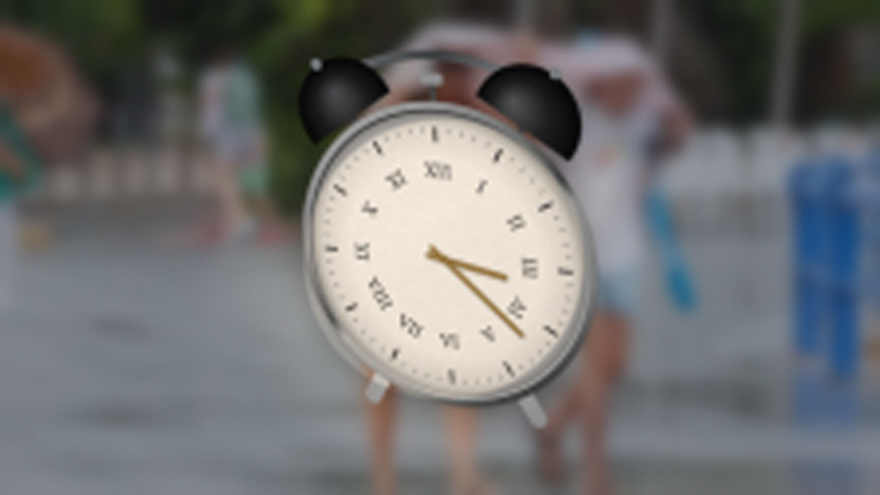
3h22
